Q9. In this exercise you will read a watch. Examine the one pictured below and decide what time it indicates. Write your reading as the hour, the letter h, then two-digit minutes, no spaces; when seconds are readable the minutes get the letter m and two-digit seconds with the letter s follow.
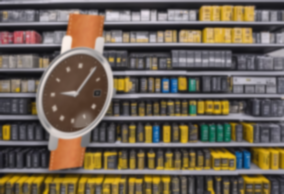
9h06
